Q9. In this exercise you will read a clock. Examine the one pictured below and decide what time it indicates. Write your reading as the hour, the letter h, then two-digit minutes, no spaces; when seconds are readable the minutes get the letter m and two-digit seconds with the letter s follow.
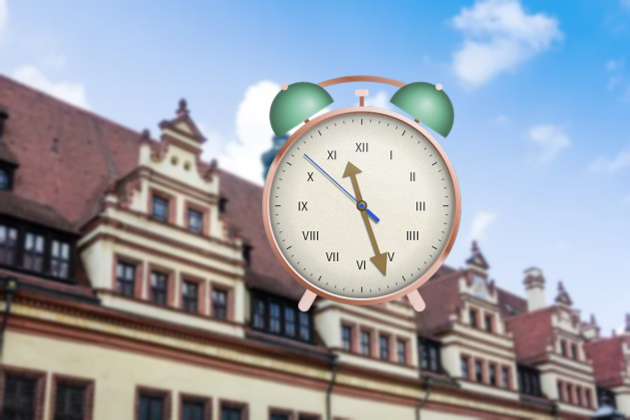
11h26m52s
